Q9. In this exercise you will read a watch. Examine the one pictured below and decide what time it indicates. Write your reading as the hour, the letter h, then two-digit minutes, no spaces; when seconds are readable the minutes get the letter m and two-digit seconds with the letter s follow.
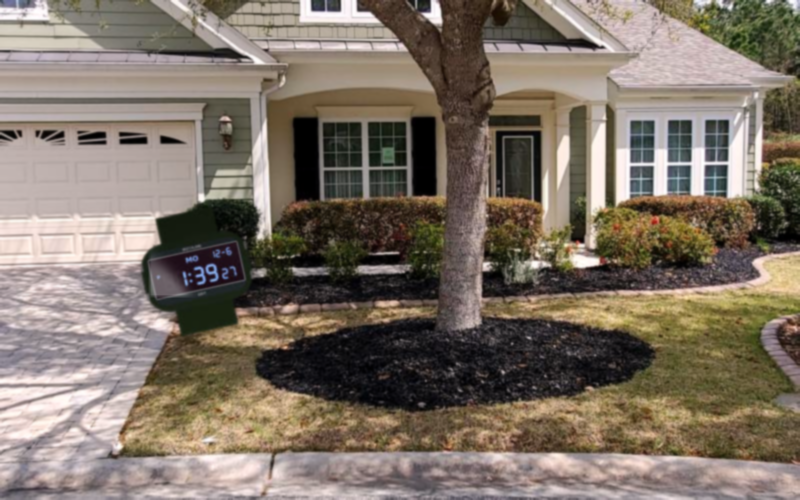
1h39
